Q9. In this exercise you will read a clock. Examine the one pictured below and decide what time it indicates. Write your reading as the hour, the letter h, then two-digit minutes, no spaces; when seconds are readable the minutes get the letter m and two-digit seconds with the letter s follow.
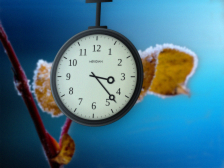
3h23
